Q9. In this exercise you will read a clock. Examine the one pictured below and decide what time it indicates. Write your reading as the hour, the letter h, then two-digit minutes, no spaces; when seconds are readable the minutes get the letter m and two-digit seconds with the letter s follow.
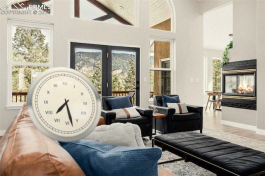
7h28
